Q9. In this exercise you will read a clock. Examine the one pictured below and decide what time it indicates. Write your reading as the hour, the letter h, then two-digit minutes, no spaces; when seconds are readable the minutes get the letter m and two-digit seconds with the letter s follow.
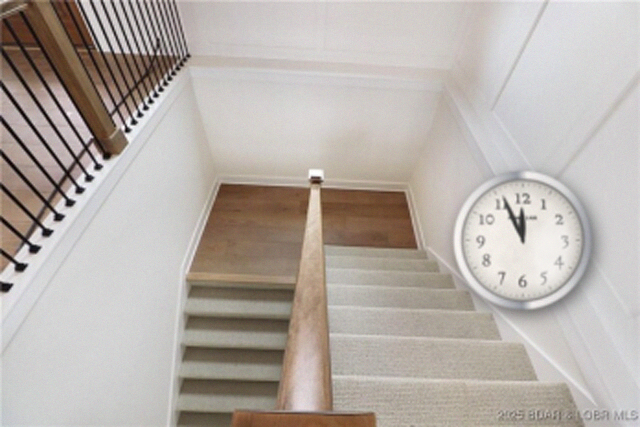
11h56
